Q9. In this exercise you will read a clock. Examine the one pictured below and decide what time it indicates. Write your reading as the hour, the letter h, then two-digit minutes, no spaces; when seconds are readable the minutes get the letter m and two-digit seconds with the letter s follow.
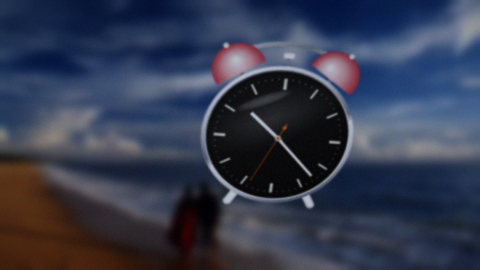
10h22m34s
